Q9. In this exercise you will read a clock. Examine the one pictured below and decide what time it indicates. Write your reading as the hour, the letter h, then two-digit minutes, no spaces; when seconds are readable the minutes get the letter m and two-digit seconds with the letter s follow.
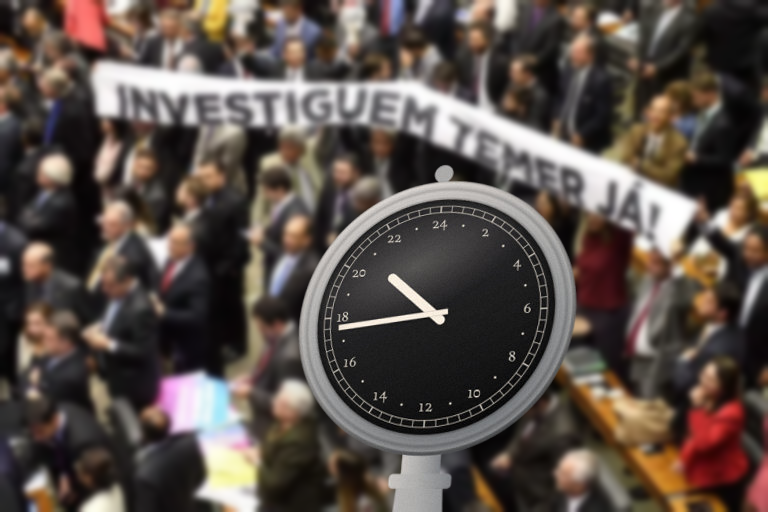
20h44
